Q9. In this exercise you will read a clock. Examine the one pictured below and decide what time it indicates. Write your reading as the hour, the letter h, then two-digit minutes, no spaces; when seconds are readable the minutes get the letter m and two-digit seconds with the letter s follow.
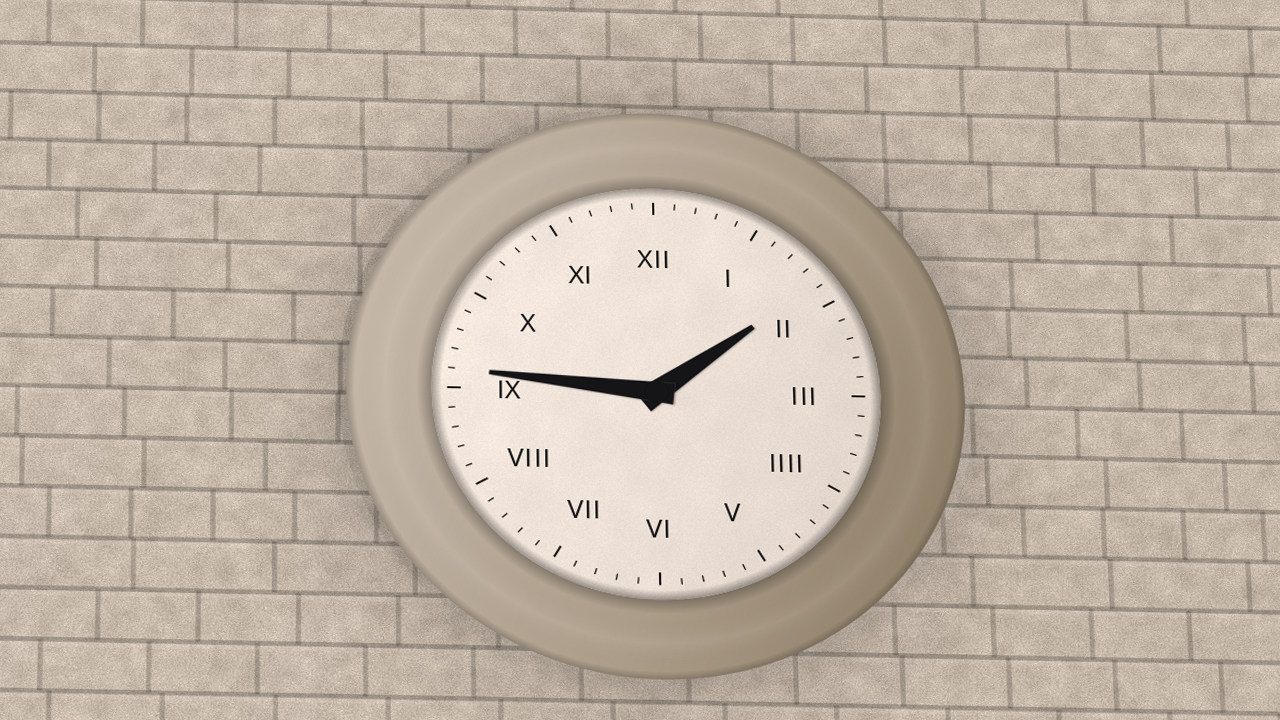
1h46
